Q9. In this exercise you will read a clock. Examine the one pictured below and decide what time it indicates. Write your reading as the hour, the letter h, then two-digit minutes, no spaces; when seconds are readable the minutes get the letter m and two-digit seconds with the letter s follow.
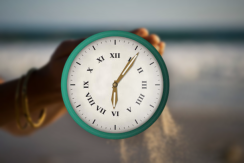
6h06
